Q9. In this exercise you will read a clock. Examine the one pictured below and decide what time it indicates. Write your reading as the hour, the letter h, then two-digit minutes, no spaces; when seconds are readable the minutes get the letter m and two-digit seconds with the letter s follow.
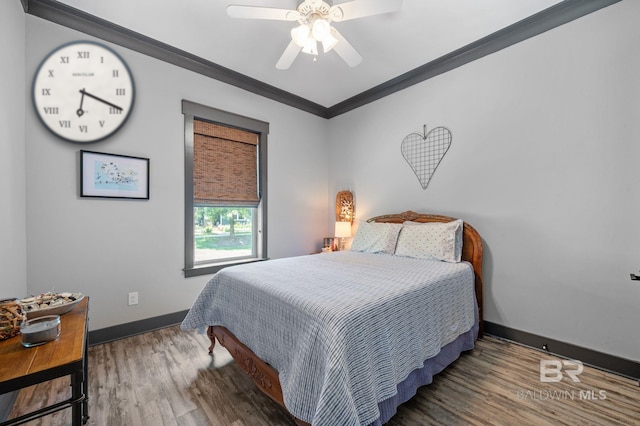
6h19
